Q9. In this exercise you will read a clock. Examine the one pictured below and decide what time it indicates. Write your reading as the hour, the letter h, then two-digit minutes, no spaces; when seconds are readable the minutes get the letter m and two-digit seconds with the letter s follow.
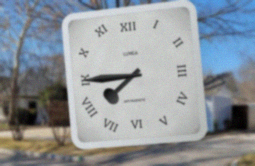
7h45
